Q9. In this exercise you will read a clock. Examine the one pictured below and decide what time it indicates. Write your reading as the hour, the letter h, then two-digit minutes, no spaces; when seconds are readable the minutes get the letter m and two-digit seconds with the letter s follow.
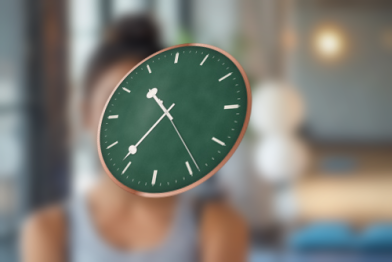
10h36m24s
